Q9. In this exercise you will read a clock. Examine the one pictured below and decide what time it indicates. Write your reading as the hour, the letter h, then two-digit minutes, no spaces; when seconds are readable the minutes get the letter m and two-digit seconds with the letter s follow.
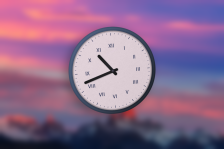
10h42
